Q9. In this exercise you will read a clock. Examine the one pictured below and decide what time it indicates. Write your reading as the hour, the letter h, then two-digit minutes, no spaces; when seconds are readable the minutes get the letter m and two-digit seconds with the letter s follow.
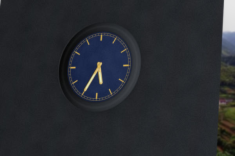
5h35
